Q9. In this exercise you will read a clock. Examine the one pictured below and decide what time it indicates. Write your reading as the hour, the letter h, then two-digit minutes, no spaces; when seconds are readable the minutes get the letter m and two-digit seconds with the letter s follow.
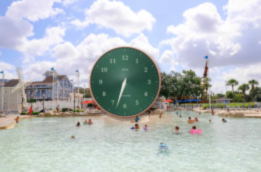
6h33
